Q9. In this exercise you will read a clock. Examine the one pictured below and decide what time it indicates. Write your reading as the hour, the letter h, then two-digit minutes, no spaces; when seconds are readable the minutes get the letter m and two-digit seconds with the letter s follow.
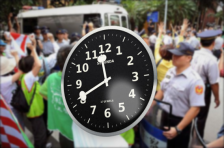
11h41
